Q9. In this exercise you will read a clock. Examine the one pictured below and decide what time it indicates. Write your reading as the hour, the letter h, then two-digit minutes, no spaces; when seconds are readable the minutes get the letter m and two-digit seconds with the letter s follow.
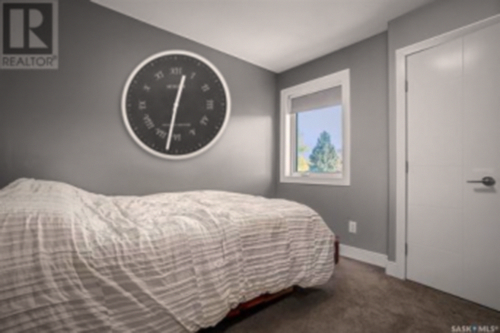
12h32
